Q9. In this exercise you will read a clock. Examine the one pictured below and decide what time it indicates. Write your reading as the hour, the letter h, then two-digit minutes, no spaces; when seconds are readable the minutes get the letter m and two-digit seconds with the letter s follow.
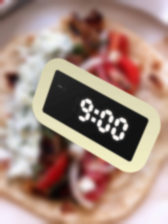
9h00
